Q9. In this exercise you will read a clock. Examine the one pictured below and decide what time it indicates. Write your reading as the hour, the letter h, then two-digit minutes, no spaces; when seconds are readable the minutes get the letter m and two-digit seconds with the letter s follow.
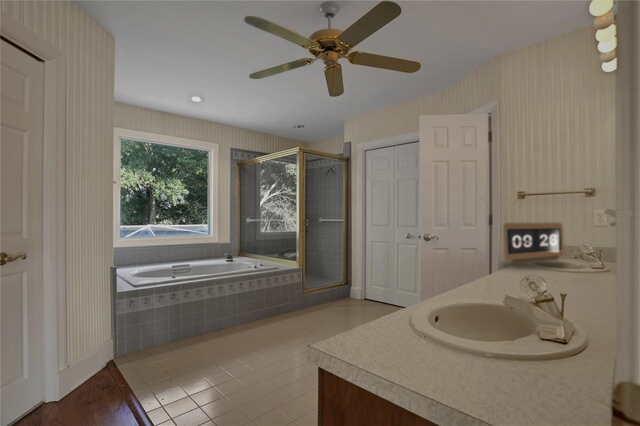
9h26
